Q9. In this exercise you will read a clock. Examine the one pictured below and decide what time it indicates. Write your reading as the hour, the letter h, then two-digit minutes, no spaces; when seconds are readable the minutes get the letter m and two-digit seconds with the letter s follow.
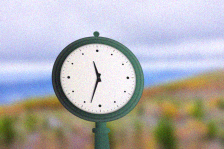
11h33
